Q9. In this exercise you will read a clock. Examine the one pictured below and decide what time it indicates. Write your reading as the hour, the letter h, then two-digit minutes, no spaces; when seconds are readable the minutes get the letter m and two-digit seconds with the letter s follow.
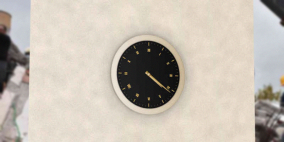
4h21
